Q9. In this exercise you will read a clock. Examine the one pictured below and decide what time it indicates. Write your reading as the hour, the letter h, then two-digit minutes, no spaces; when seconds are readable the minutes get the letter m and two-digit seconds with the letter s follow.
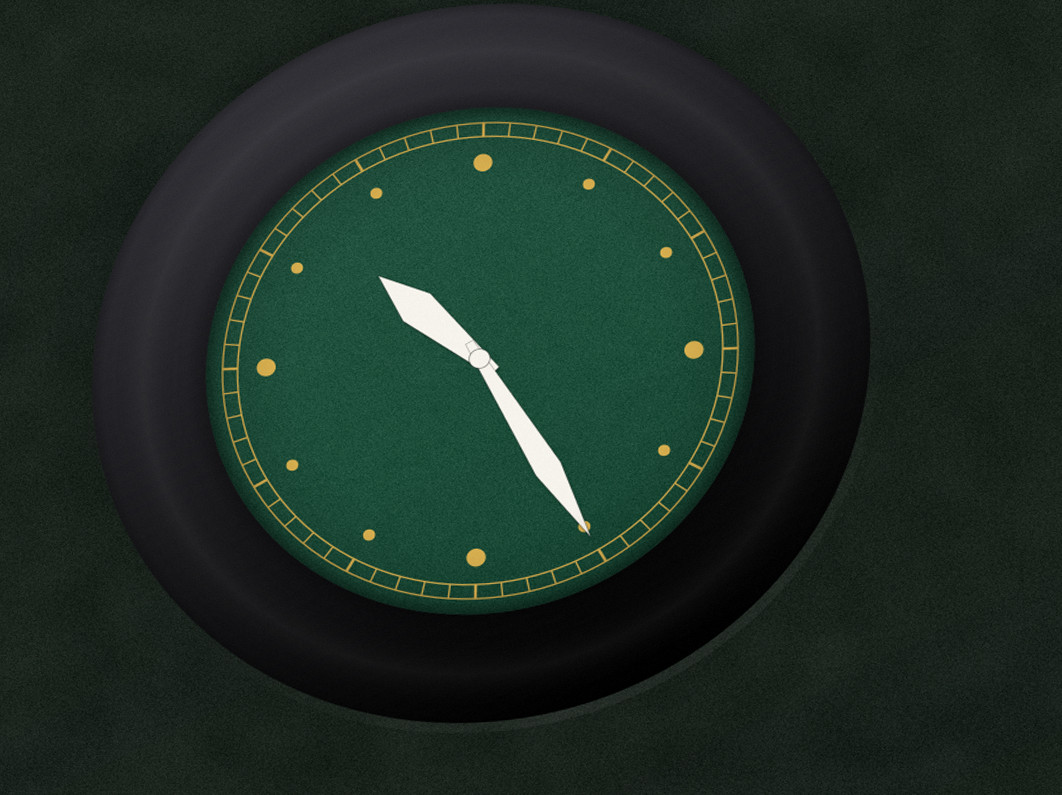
10h25
